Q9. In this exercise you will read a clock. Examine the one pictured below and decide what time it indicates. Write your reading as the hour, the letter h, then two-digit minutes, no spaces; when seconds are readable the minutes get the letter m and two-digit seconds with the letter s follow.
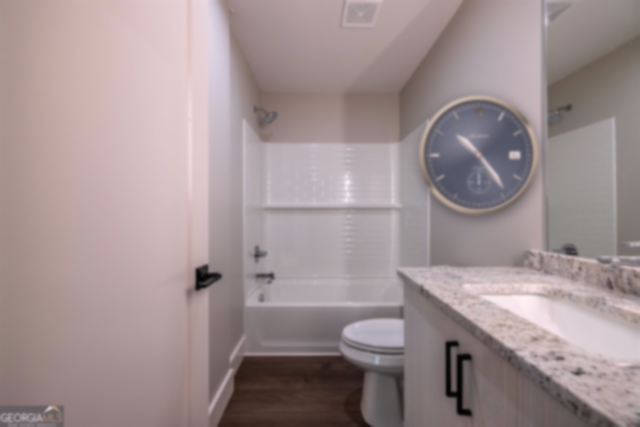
10h24
